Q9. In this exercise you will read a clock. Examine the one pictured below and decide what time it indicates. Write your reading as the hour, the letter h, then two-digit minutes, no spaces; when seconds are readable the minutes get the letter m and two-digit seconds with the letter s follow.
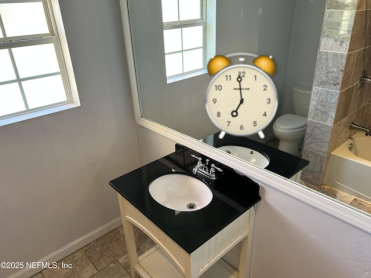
6h59
